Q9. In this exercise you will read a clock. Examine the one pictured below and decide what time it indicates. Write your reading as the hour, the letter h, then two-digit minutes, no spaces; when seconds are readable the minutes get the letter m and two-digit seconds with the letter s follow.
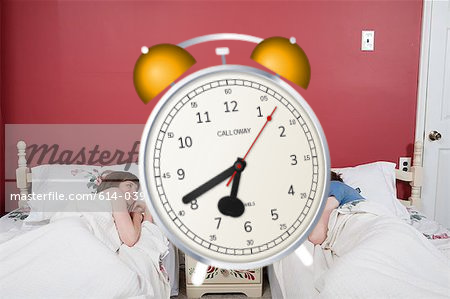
6h41m07s
